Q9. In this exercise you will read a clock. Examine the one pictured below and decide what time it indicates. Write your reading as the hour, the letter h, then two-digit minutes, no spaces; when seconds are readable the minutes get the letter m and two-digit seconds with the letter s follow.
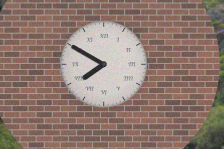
7h50
